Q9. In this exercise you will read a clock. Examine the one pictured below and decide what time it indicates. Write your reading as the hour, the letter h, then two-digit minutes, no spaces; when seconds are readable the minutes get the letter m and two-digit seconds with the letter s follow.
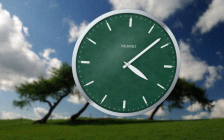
4h08
